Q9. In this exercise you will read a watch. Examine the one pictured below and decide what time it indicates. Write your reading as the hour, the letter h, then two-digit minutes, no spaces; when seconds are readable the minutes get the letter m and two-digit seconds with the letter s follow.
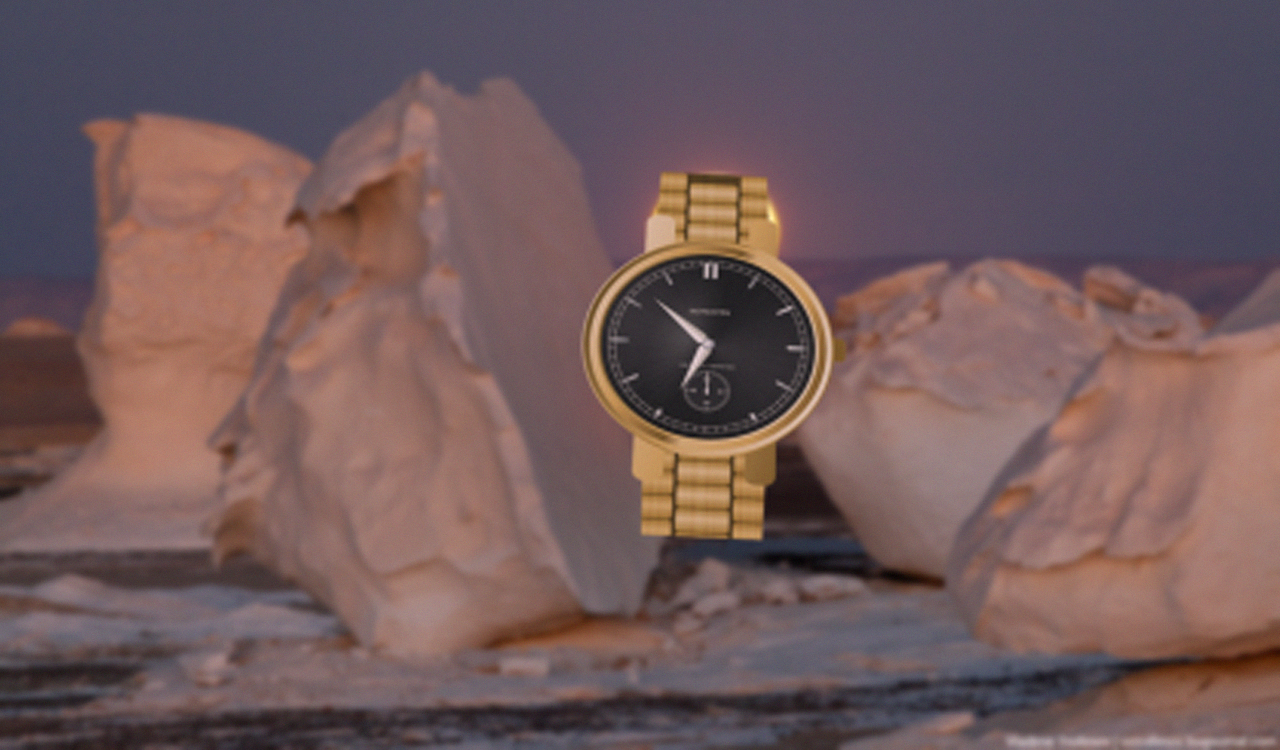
6h52
